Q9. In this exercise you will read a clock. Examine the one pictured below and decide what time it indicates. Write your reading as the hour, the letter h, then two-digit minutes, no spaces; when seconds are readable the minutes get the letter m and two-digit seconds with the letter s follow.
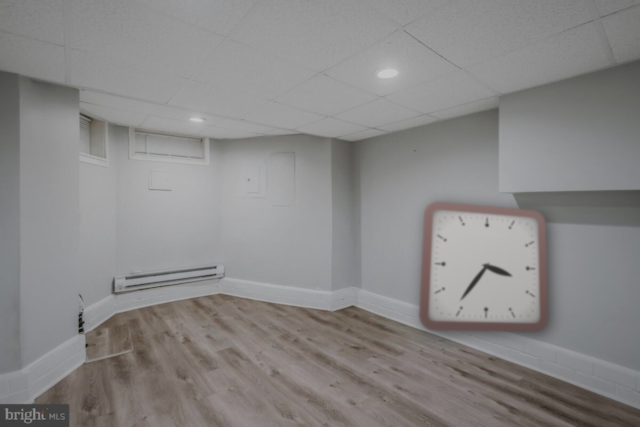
3h36
